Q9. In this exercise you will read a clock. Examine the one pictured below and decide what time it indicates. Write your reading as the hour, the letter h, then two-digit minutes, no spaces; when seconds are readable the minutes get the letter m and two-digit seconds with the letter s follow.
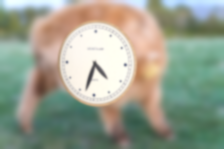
4h33
